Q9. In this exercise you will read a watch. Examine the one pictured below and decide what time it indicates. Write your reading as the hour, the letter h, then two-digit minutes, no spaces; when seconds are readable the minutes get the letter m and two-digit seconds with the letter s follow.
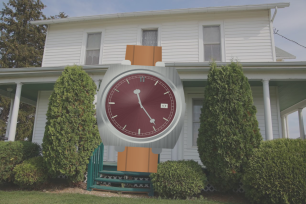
11h24
